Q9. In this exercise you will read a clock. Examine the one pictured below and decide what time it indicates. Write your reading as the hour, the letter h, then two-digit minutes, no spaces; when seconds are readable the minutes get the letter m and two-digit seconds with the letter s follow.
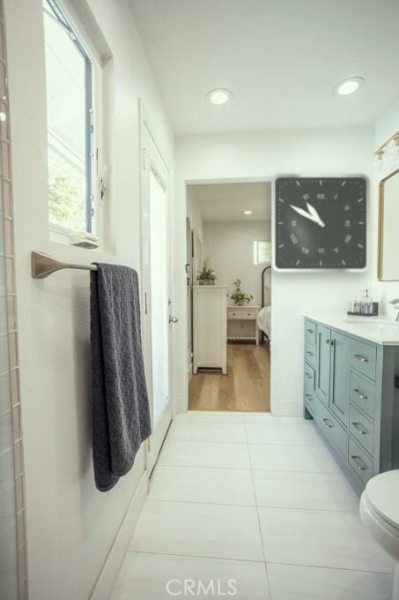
10h50
